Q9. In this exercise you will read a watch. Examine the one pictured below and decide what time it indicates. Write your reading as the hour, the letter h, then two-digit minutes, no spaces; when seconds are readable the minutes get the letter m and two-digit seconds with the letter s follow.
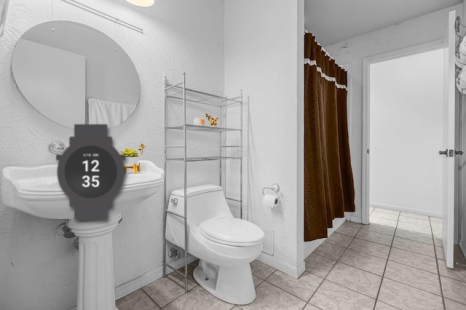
12h35
